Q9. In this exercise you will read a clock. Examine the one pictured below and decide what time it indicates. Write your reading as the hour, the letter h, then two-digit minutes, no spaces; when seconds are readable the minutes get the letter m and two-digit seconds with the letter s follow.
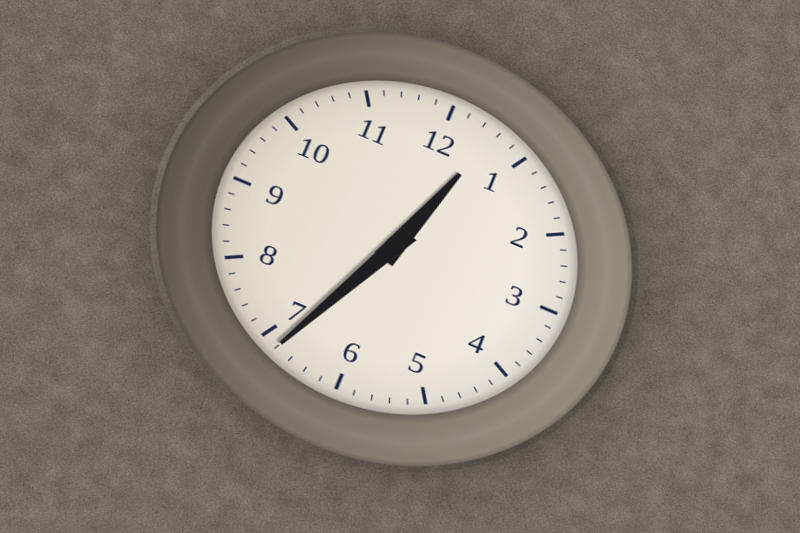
12h34
